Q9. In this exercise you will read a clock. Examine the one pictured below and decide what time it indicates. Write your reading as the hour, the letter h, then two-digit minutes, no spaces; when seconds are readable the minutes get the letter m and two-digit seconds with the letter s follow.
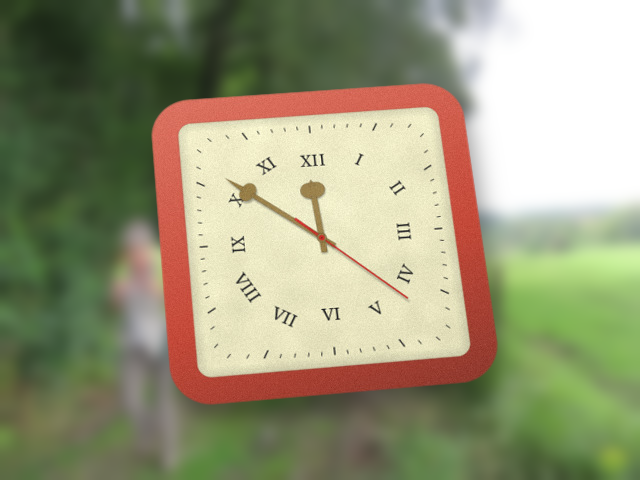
11h51m22s
